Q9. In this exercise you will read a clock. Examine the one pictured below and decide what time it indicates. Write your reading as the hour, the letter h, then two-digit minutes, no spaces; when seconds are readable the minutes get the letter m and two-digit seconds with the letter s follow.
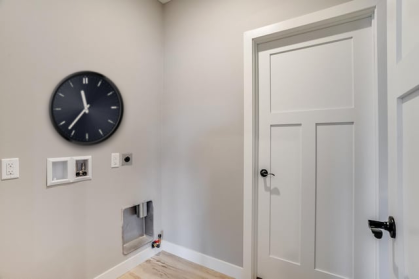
11h37
